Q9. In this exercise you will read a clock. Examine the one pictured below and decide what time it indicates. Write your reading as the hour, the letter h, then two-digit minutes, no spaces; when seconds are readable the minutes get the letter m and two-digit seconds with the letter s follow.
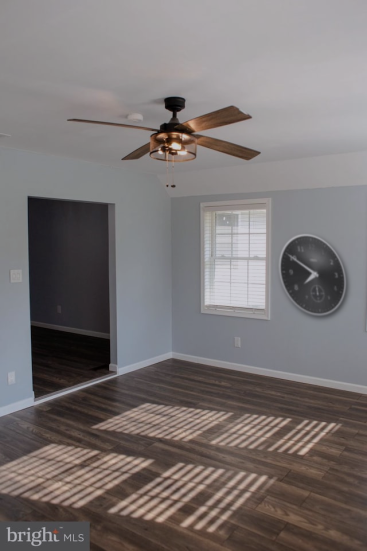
7h50
